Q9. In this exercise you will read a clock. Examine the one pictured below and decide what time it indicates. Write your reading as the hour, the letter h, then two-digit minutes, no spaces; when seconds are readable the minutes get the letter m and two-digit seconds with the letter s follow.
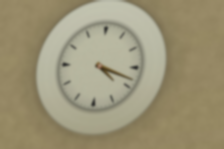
4h18
